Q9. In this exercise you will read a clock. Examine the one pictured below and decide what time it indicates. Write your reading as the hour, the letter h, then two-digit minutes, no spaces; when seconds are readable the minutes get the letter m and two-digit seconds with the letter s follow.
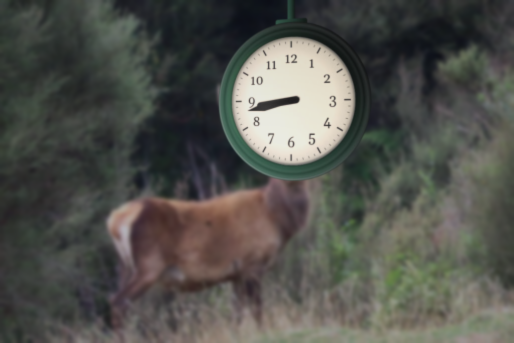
8h43
